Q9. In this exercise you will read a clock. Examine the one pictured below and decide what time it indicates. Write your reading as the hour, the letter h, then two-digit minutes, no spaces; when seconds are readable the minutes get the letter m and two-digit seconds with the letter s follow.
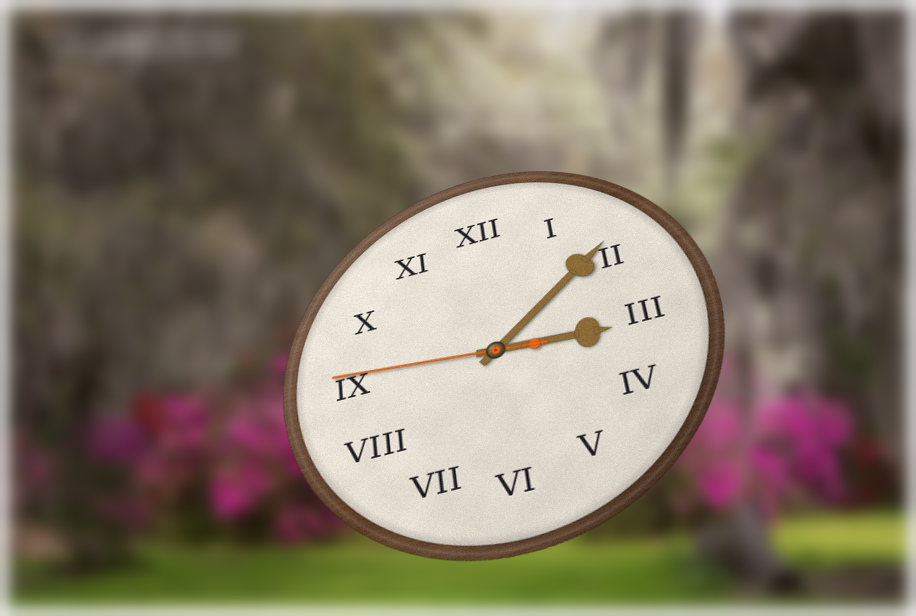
3h08m46s
